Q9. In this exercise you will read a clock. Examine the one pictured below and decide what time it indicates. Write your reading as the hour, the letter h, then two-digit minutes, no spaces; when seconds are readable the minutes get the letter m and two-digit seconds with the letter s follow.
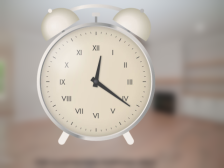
12h21
